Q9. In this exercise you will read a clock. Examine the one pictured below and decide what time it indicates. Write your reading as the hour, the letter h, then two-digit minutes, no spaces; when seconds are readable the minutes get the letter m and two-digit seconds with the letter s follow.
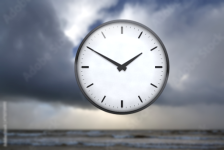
1h50
